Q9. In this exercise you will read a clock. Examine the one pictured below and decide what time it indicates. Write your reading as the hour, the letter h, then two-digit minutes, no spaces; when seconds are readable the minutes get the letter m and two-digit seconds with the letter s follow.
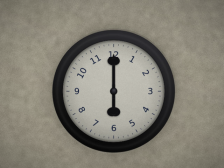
6h00
